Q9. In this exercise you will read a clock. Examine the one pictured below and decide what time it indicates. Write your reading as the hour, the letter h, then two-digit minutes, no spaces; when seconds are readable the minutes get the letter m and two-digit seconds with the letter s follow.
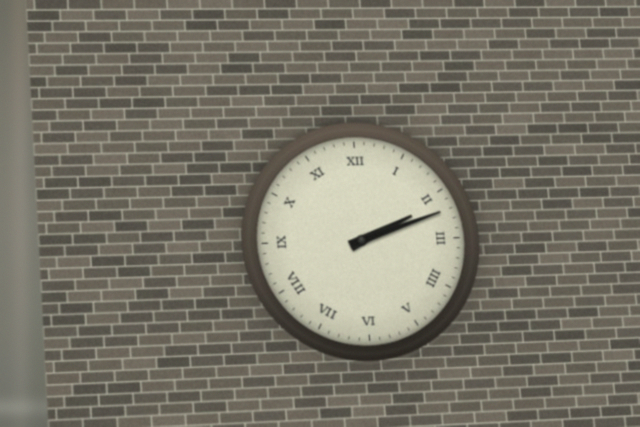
2h12
